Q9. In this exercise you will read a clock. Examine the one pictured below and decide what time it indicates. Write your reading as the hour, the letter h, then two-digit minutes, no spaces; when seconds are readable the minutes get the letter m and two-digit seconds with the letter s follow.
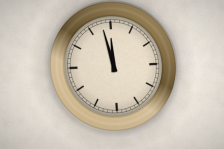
11h58
